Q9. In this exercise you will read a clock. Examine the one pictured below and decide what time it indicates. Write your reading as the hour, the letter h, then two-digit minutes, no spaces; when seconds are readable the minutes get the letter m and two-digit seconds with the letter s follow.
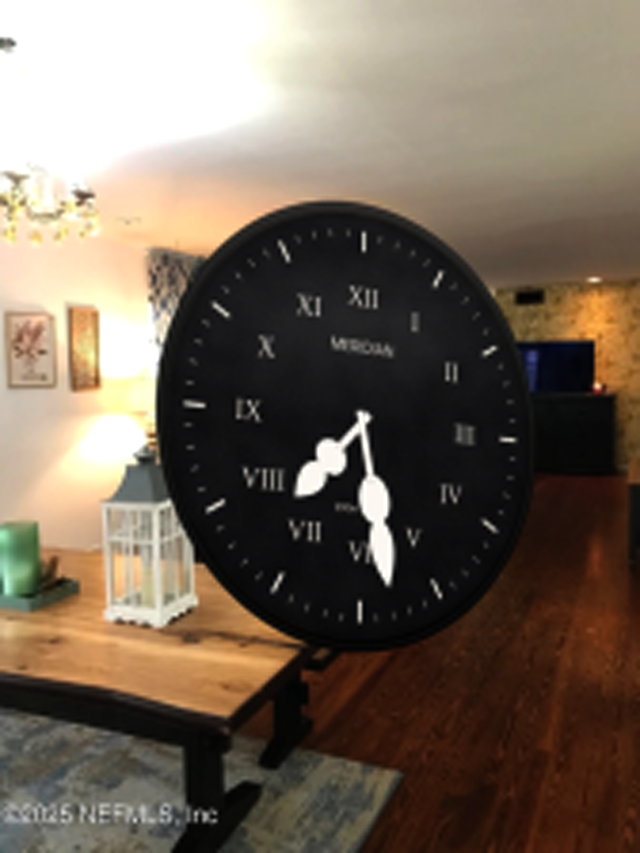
7h28
